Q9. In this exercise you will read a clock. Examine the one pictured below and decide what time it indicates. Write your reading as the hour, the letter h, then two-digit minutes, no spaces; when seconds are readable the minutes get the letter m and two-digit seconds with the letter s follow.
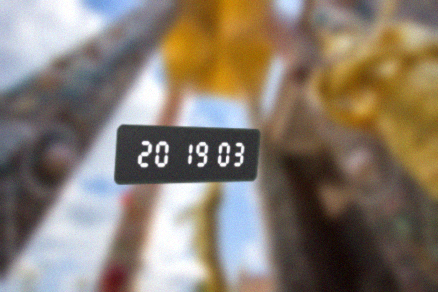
20h19m03s
